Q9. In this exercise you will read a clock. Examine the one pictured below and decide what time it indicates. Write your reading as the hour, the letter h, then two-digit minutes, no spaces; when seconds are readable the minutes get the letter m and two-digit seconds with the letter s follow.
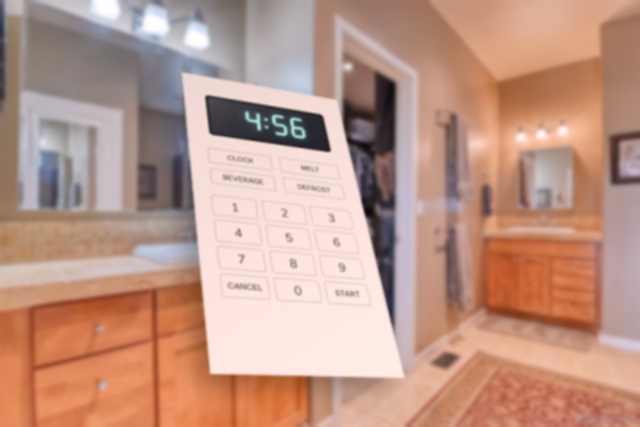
4h56
